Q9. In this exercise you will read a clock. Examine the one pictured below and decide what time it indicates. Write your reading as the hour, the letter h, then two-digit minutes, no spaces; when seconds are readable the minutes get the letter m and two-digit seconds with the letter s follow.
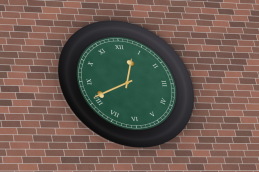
12h41
